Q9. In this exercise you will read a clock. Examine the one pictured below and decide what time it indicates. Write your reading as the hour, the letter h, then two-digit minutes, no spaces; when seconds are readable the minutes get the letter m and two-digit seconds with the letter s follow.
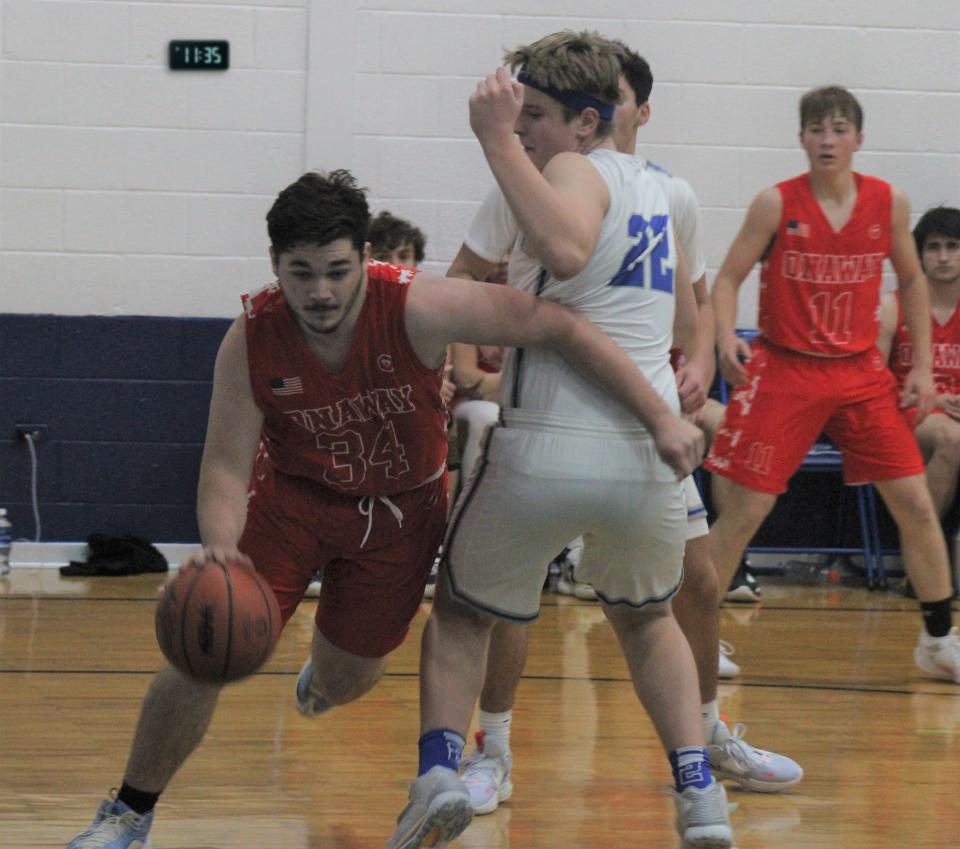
11h35
